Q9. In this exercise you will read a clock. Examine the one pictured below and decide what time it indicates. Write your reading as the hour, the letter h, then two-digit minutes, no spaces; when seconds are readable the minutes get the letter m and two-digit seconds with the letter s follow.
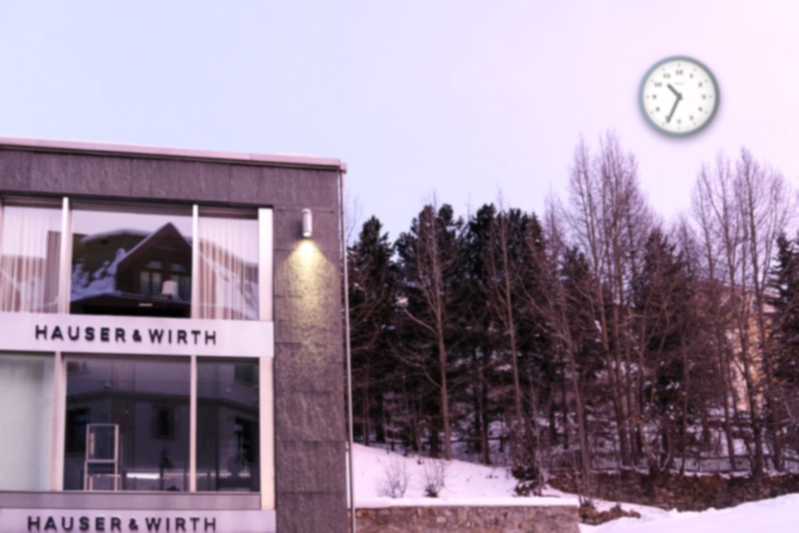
10h34
